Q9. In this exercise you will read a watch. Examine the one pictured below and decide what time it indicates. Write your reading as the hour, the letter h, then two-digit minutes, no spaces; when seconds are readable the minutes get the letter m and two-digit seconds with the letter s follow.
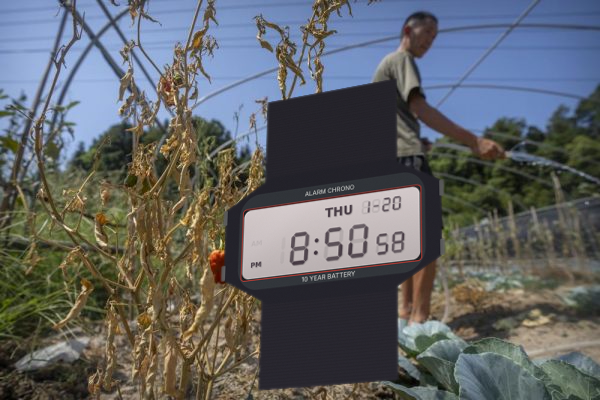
8h50m58s
